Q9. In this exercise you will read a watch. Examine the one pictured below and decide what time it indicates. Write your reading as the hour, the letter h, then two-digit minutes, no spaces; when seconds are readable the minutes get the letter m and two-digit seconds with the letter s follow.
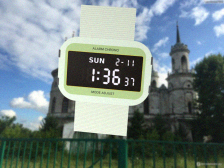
1h36m37s
